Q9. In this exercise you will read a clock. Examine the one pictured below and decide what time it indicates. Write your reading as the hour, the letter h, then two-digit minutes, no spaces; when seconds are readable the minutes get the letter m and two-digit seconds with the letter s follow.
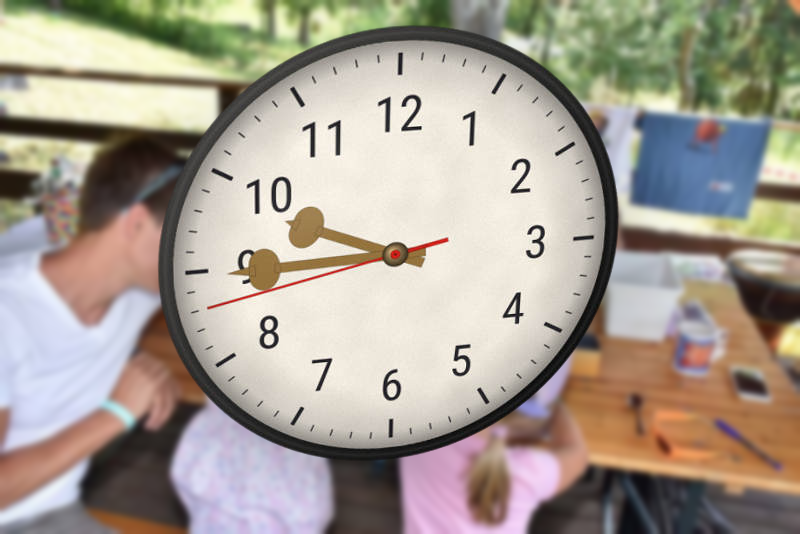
9h44m43s
